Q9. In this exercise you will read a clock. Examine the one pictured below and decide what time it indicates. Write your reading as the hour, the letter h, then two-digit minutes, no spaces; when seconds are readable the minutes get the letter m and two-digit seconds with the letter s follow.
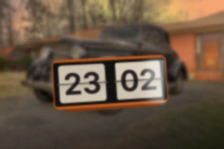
23h02
